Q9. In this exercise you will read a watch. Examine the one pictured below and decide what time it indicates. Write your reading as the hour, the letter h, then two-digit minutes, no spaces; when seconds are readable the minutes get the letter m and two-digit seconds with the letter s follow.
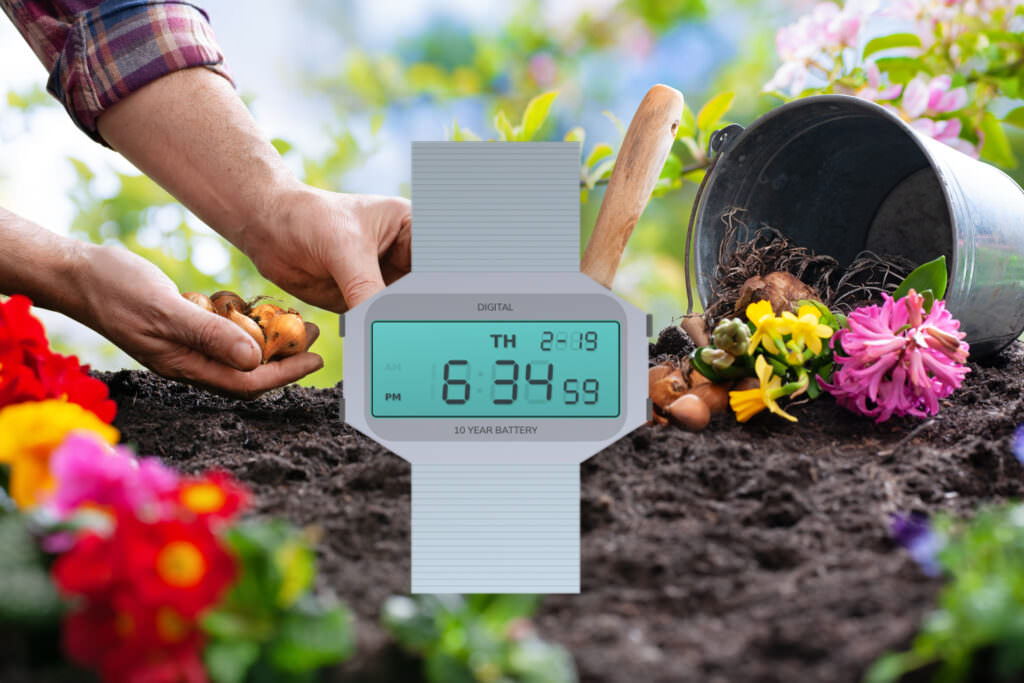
6h34m59s
